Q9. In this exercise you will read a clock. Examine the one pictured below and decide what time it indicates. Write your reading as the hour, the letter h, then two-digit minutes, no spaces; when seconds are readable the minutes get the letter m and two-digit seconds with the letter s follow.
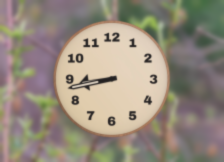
8h43
